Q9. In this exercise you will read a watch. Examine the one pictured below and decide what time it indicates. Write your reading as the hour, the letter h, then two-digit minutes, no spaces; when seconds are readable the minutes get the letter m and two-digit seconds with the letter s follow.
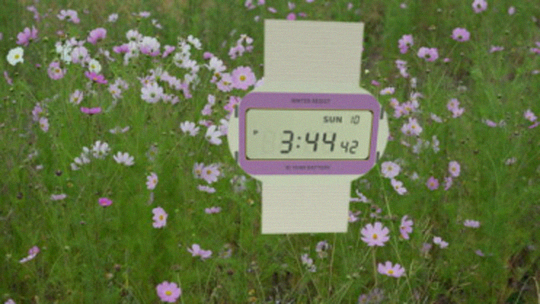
3h44m42s
